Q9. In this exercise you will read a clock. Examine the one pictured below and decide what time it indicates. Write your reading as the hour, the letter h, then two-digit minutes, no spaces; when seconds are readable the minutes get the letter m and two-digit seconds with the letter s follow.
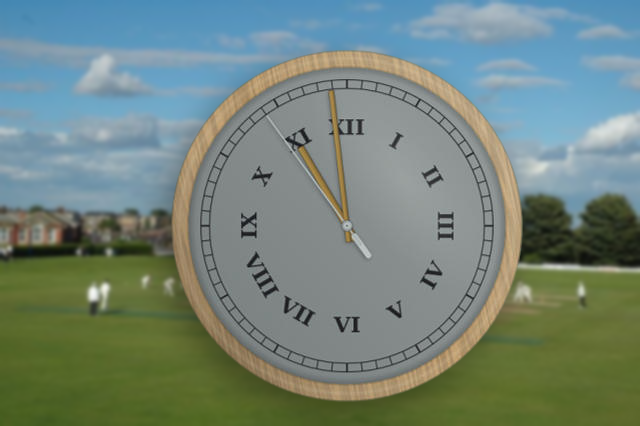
10h58m54s
